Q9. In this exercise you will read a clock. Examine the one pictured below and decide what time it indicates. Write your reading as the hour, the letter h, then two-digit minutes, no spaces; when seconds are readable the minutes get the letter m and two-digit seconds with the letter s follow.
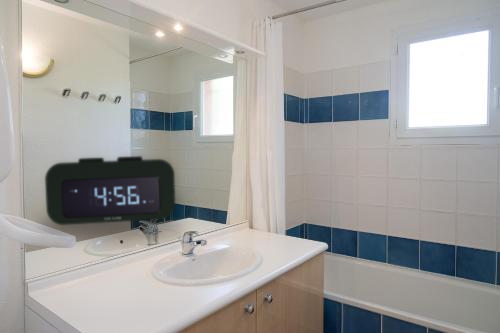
4h56
